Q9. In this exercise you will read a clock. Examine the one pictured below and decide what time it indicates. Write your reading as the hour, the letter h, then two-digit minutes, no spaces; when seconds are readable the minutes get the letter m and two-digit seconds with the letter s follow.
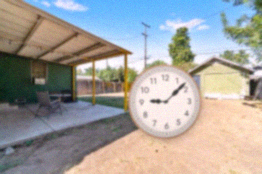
9h08
